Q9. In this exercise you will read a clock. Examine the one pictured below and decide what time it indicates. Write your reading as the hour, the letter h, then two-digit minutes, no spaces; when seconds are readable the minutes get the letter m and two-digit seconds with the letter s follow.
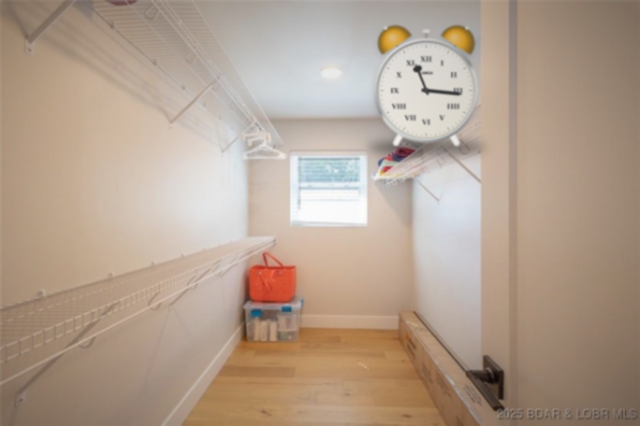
11h16
